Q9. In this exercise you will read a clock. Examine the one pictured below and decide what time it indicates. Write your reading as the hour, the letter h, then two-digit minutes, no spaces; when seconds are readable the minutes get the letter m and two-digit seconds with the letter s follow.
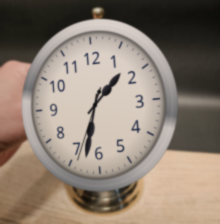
1h32m34s
